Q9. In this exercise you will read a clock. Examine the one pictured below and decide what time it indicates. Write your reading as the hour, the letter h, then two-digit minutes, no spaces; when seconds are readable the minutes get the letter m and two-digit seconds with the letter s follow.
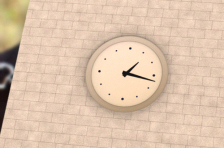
1h17
